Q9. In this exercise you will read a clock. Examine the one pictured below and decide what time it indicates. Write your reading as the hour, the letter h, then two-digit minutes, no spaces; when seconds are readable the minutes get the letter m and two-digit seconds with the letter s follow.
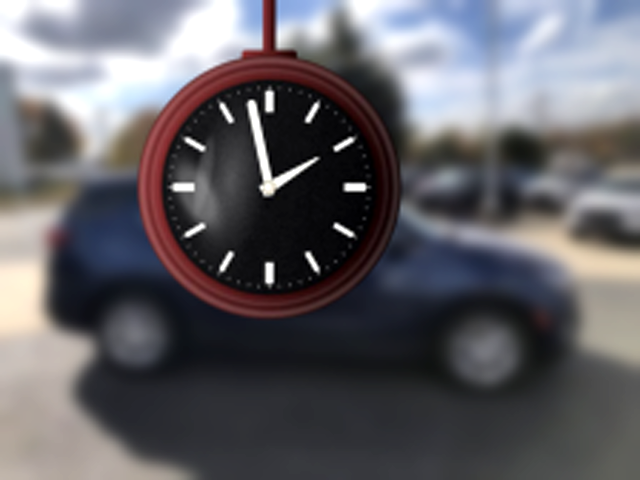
1h58
